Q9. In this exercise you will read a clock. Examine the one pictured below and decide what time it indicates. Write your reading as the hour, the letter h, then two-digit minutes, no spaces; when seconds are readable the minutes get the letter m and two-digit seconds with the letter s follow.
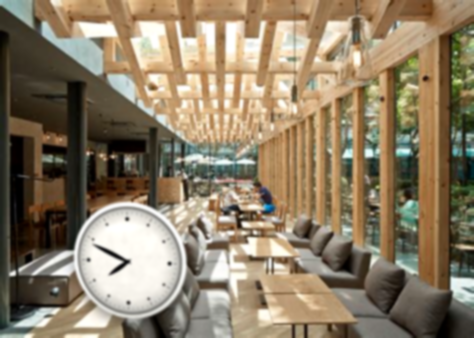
7h49
